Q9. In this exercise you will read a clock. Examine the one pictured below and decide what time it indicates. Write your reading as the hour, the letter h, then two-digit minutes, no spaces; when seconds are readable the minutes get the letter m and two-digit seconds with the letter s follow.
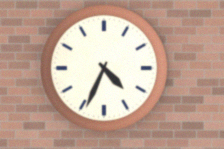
4h34
